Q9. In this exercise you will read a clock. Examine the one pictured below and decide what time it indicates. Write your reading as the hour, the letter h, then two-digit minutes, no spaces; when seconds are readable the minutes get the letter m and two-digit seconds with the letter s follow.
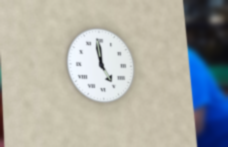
4h59
